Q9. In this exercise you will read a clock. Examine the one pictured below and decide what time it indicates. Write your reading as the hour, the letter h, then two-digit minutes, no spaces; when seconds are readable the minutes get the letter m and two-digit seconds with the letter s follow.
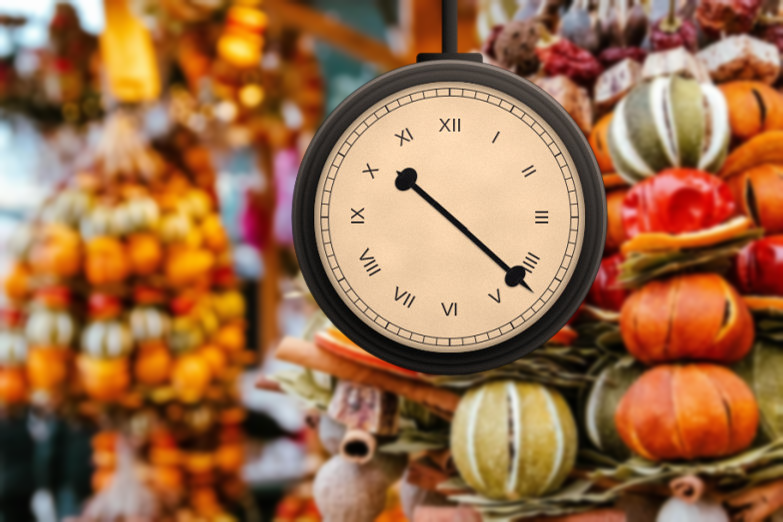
10h22
